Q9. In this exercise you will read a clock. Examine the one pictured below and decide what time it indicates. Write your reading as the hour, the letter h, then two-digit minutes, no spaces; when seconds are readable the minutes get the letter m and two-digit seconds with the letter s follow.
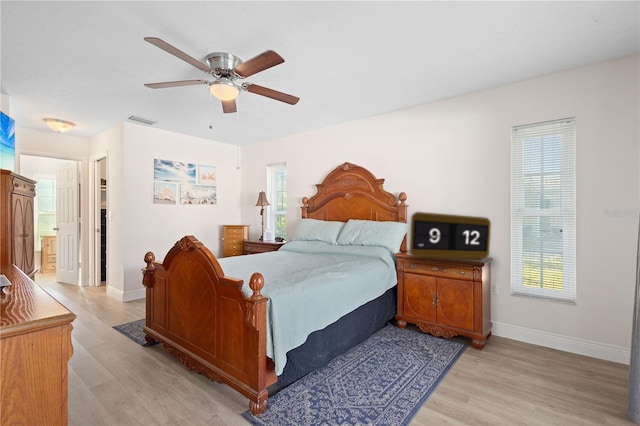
9h12
